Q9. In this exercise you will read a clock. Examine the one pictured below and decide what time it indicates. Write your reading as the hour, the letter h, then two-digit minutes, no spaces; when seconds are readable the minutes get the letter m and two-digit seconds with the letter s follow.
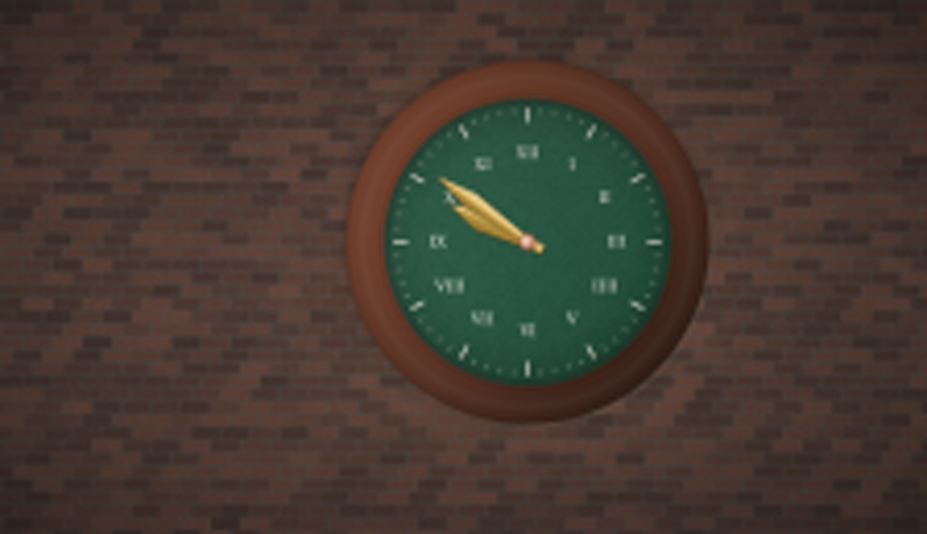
9h51
